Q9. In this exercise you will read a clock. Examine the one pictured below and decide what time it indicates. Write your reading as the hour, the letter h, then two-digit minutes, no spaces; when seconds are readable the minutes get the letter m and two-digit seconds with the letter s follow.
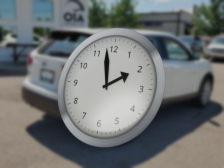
1h58
